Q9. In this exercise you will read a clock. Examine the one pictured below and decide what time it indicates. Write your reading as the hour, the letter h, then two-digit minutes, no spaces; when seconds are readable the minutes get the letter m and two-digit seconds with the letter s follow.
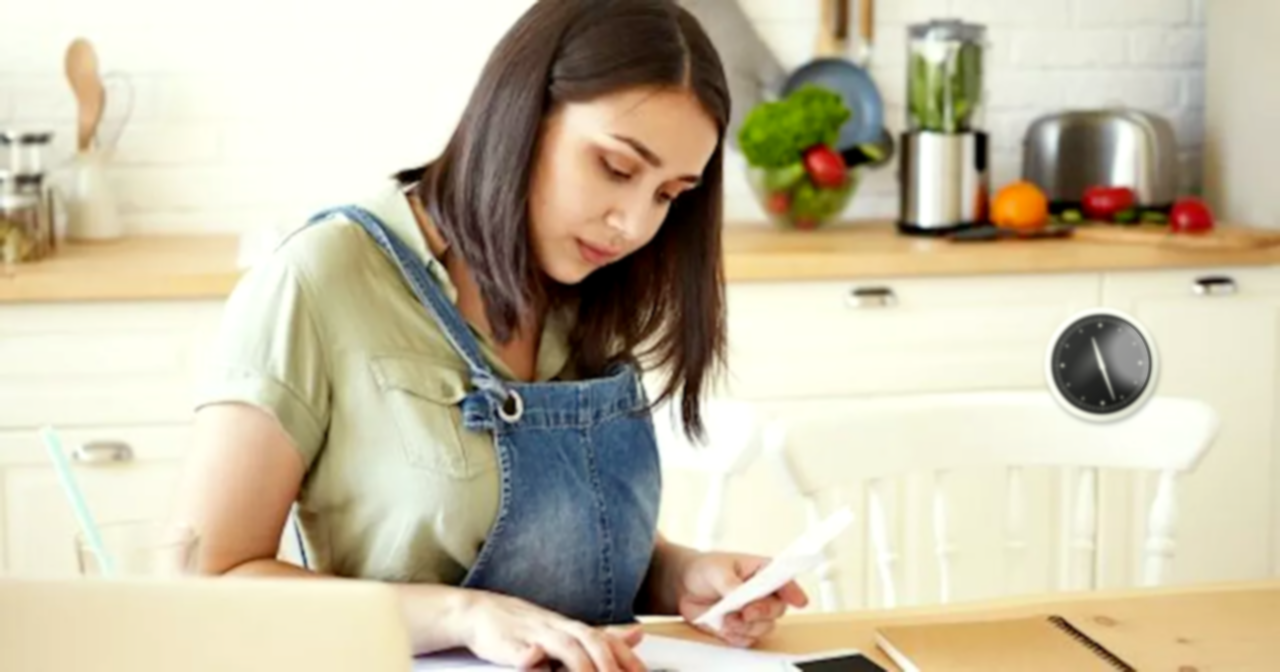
11h27
